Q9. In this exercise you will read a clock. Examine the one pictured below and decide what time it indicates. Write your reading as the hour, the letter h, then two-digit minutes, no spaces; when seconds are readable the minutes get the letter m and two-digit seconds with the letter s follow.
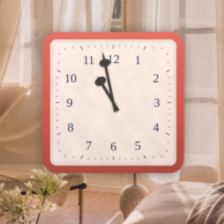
10h58
